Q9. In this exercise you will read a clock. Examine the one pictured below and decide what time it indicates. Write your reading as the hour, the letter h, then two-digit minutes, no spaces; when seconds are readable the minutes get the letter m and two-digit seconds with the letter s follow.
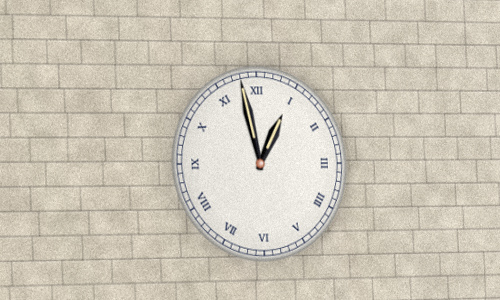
12h58
